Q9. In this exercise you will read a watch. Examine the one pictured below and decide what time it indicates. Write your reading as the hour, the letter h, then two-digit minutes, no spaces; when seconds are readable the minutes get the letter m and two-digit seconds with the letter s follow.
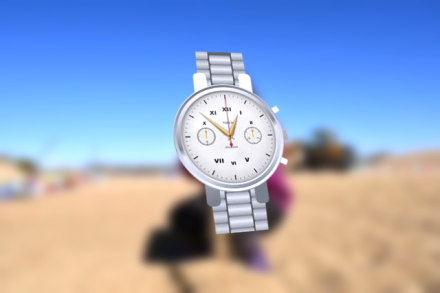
12h52
